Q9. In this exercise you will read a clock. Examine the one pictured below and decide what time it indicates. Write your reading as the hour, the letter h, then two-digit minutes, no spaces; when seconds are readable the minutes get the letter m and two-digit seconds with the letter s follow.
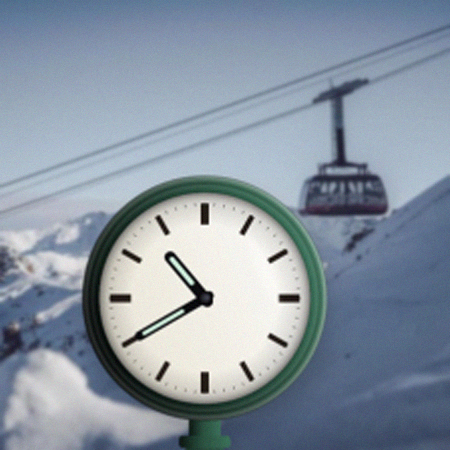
10h40
